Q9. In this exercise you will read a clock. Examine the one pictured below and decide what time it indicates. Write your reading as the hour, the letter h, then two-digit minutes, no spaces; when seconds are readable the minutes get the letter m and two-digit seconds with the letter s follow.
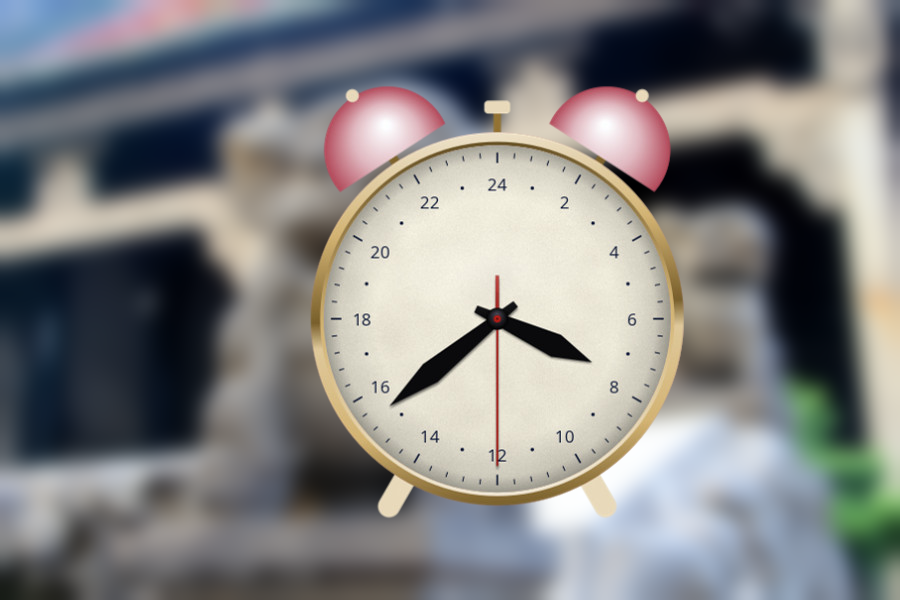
7h38m30s
